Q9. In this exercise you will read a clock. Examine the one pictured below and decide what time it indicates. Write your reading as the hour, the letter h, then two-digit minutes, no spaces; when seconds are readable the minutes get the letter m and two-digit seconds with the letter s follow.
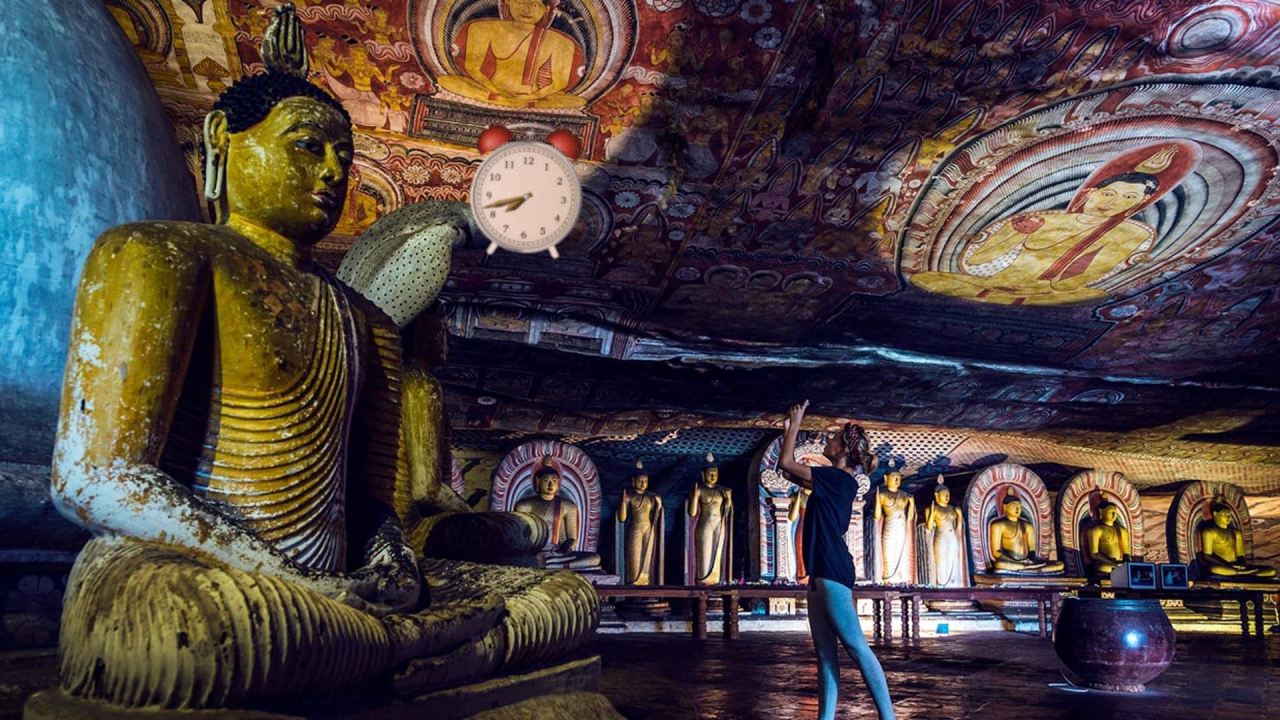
7h42
